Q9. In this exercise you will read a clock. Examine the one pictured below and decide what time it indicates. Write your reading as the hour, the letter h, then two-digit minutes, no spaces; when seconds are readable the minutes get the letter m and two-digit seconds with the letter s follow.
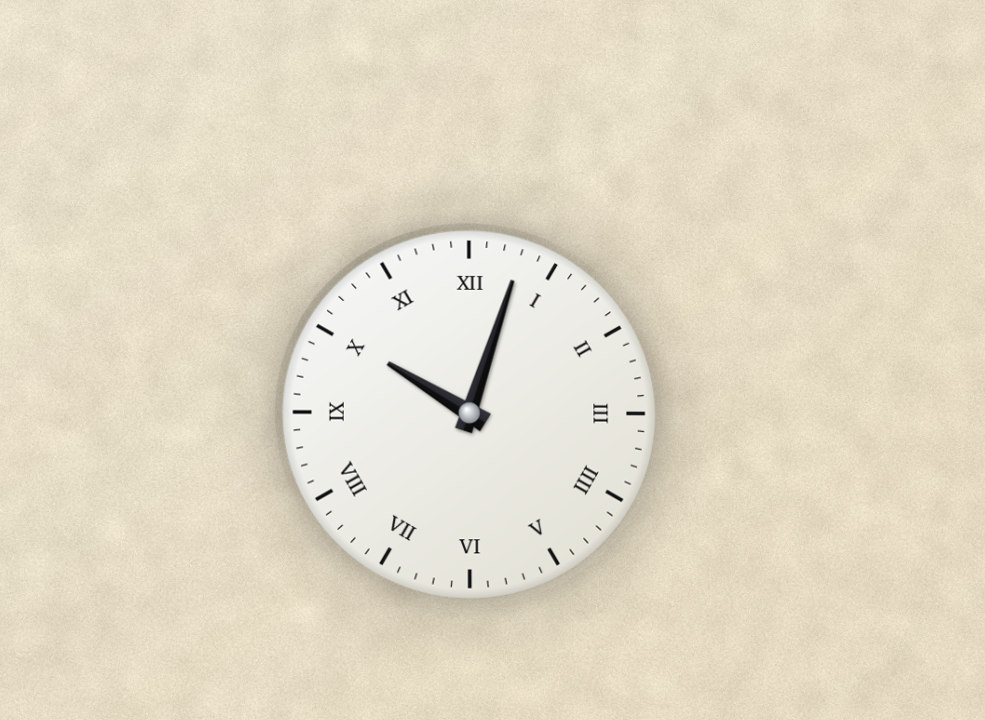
10h03
